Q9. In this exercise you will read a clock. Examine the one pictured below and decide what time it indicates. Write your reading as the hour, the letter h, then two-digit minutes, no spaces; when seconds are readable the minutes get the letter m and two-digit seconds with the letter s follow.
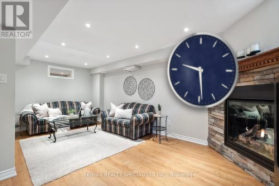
9h29
